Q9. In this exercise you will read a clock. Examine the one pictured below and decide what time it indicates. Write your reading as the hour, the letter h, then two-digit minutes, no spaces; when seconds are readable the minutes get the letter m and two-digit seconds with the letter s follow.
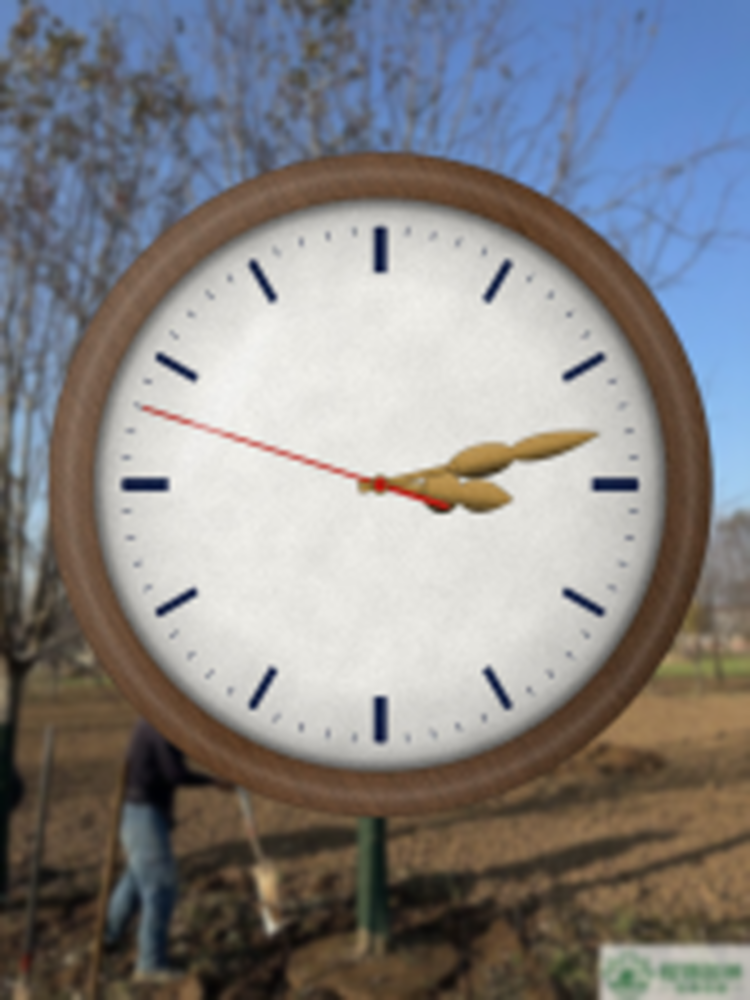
3h12m48s
